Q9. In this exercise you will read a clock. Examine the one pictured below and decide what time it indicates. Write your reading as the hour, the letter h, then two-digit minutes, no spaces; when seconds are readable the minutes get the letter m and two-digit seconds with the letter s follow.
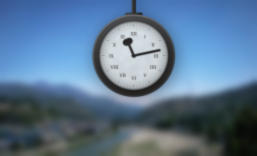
11h13
